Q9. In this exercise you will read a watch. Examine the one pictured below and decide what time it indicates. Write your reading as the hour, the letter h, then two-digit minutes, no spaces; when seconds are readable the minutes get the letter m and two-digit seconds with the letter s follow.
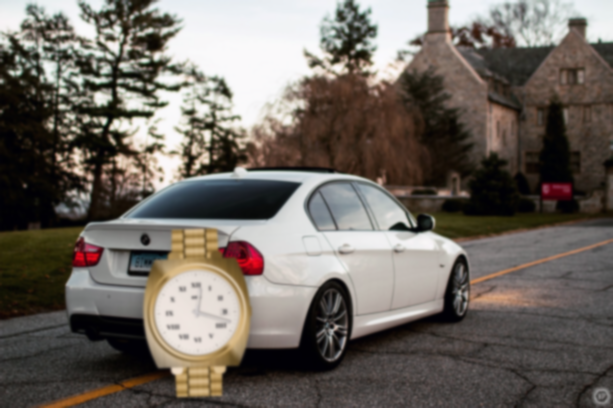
12h18
